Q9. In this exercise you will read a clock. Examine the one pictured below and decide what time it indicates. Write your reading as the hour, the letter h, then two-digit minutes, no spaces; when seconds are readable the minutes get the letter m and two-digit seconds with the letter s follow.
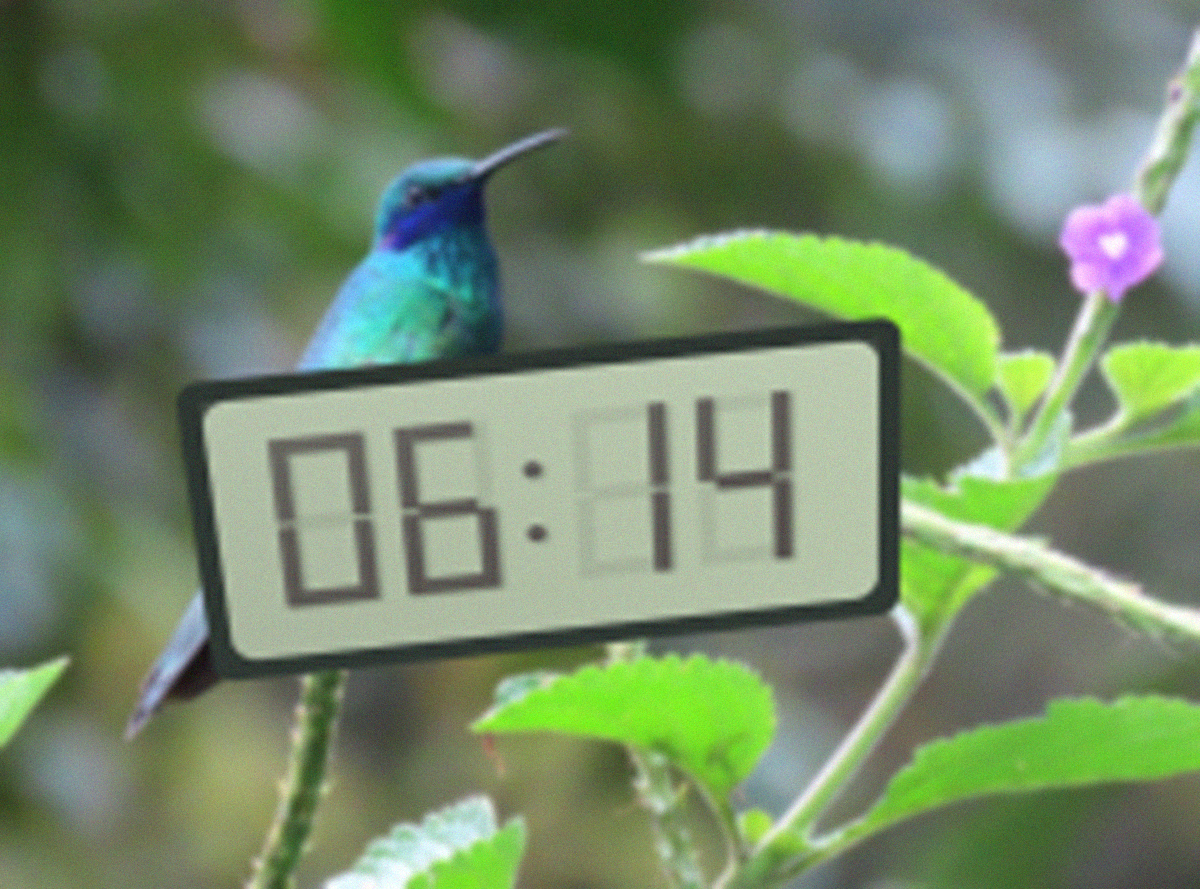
6h14
